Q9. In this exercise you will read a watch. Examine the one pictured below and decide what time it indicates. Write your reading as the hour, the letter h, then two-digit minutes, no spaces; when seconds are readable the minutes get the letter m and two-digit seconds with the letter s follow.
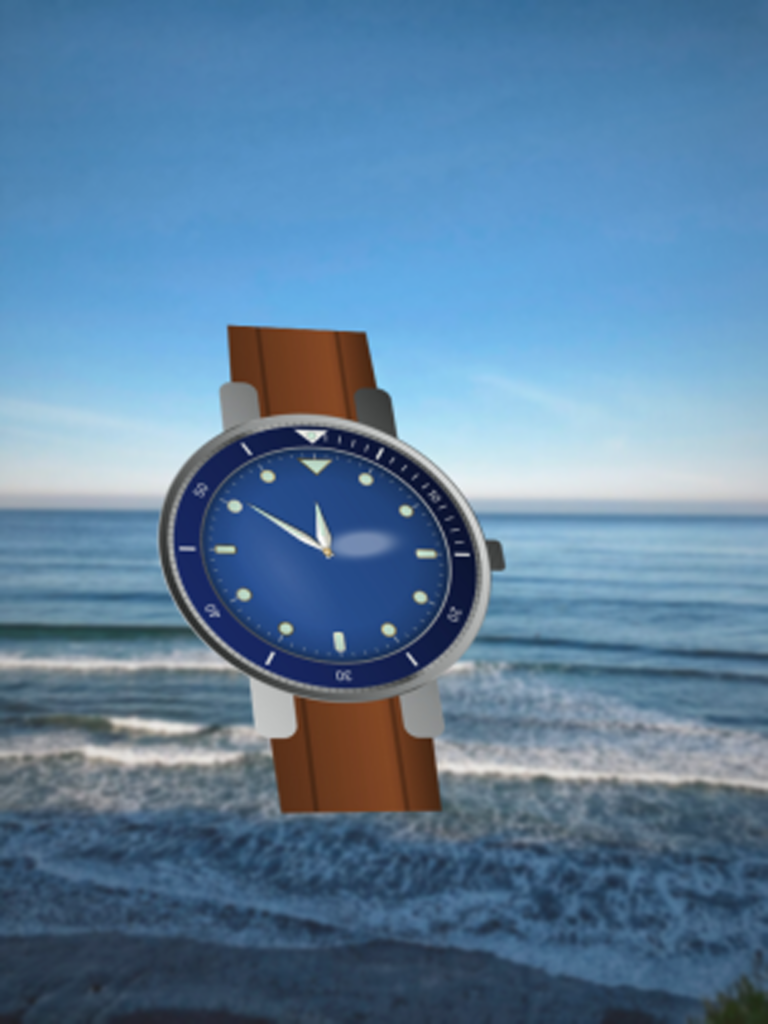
11h51
